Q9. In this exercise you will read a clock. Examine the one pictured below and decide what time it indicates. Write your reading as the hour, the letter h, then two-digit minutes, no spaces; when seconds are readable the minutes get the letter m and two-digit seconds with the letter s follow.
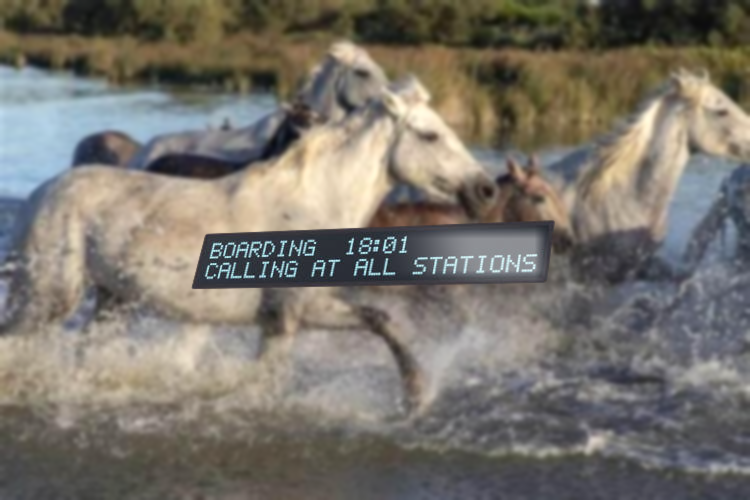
18h01
